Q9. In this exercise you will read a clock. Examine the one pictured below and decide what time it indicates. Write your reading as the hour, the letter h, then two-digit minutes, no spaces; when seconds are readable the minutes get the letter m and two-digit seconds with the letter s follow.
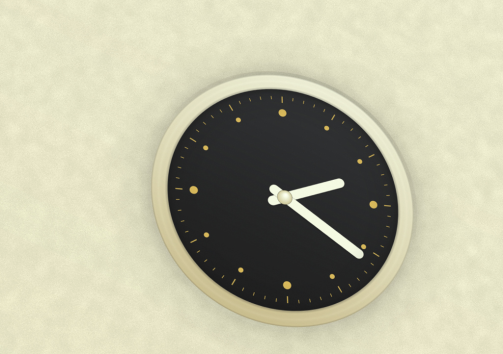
2h21
